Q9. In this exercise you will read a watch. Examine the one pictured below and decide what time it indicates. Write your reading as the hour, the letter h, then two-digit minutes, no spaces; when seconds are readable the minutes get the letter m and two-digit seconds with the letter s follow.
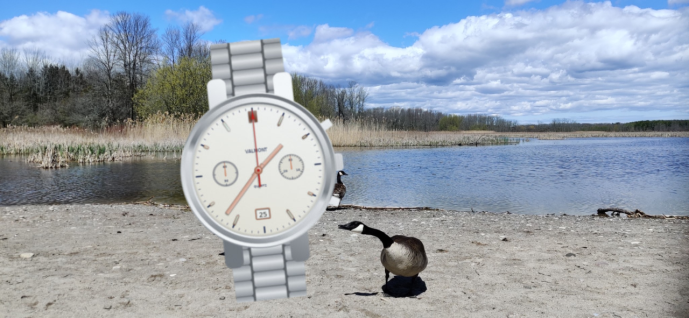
1h37
